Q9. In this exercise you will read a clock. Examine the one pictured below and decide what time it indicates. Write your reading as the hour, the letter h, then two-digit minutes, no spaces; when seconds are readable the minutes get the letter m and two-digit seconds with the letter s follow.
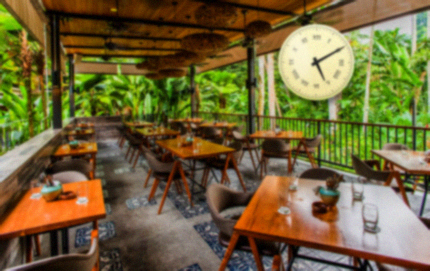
5h10
